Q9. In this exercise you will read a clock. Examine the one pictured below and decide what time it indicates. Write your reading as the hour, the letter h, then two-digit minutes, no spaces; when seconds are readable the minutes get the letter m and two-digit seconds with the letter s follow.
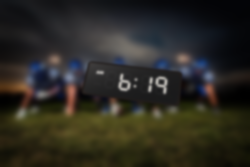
6h19
